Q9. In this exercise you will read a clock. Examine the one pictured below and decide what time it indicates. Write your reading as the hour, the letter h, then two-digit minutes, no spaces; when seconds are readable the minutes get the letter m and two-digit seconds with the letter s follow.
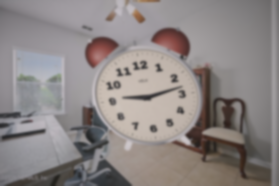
9h13
